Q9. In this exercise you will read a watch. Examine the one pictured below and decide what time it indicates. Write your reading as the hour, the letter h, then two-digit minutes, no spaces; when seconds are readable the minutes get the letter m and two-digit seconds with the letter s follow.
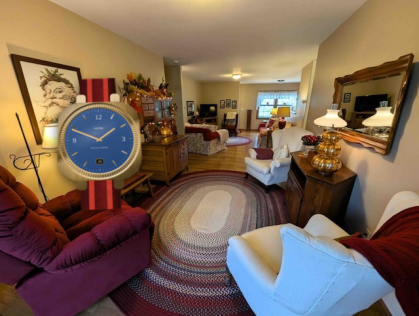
1h49
